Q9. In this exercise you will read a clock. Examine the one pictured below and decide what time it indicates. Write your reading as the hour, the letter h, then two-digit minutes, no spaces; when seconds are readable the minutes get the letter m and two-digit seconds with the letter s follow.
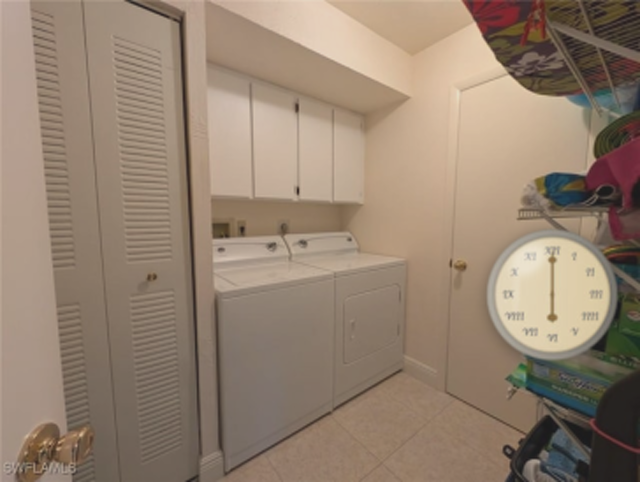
6h00
